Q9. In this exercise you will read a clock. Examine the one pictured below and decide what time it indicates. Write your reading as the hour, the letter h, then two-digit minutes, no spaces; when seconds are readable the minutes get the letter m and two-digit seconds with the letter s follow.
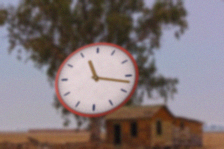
11h17
